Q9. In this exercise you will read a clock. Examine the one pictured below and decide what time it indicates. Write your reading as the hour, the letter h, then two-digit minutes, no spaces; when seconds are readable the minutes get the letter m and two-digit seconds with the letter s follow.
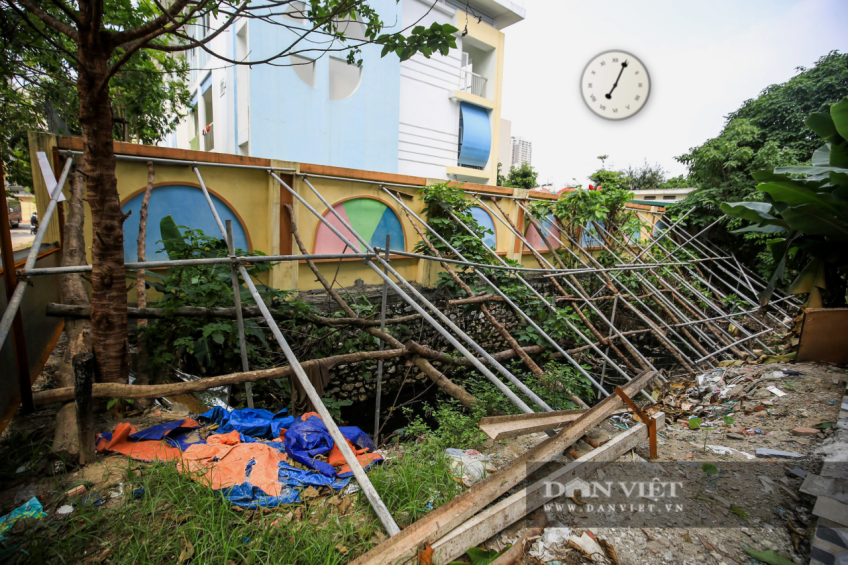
7h04
